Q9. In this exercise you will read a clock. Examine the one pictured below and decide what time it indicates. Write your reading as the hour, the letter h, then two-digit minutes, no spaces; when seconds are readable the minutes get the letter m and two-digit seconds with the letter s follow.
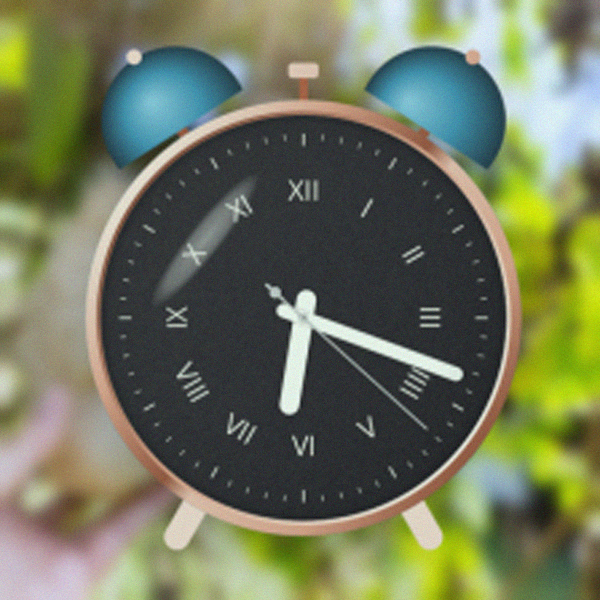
6h18m22s
